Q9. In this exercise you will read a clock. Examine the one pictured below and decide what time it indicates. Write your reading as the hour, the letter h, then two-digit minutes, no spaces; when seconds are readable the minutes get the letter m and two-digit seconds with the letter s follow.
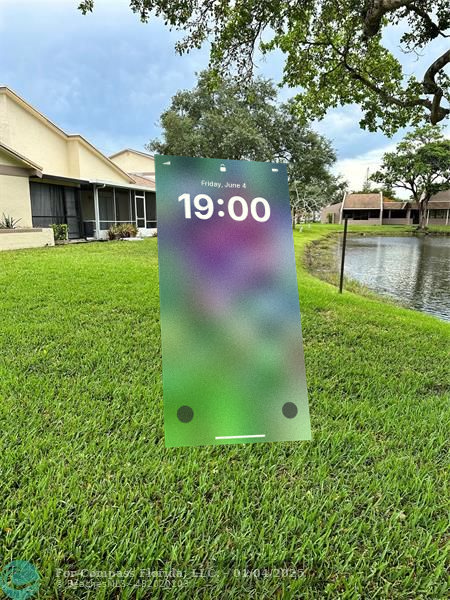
19h00
